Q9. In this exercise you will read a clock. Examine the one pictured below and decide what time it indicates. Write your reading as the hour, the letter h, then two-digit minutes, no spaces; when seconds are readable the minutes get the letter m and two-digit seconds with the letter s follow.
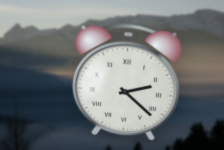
2h22
